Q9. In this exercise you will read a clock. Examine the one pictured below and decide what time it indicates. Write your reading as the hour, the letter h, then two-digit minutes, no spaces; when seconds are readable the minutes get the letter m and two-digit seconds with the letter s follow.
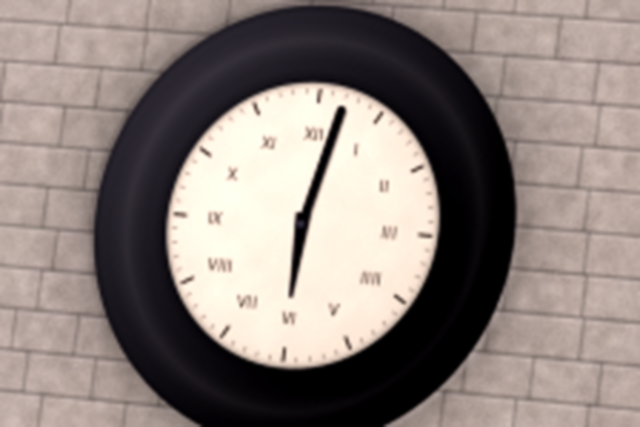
6h02
